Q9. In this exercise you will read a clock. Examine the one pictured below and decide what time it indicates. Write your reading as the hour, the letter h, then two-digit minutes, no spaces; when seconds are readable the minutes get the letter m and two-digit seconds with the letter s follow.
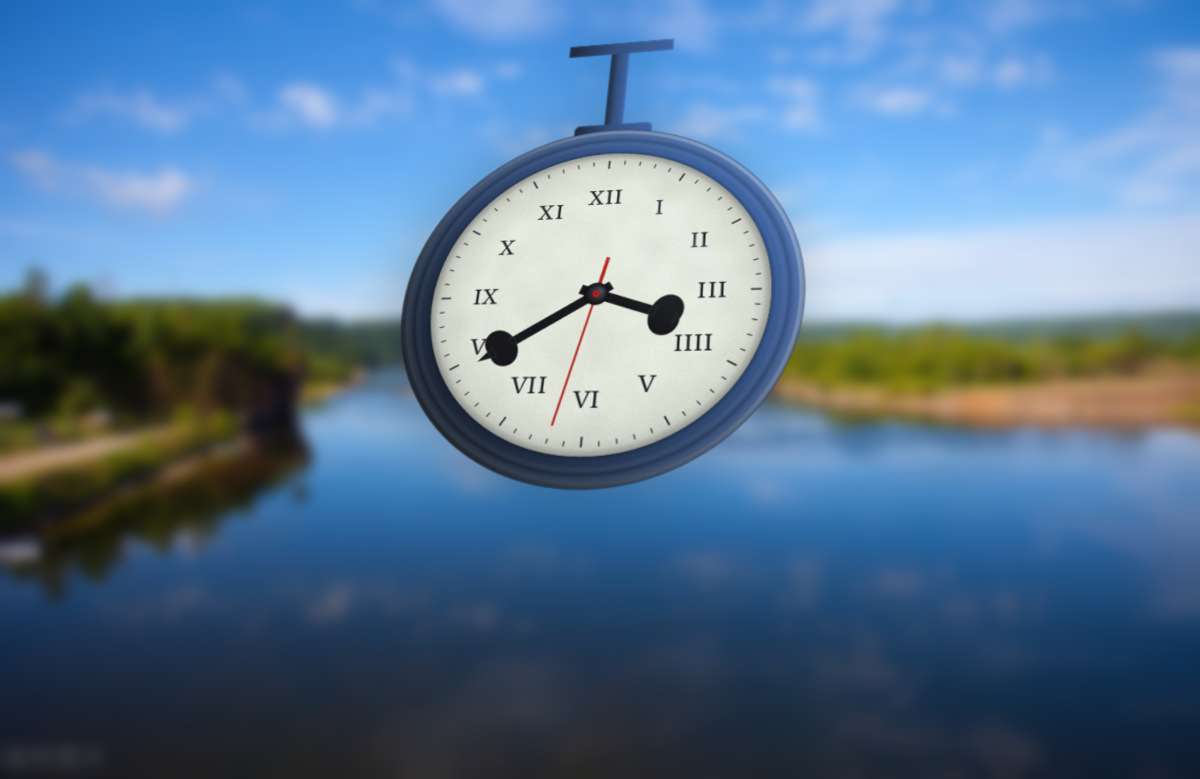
3h39m32s
